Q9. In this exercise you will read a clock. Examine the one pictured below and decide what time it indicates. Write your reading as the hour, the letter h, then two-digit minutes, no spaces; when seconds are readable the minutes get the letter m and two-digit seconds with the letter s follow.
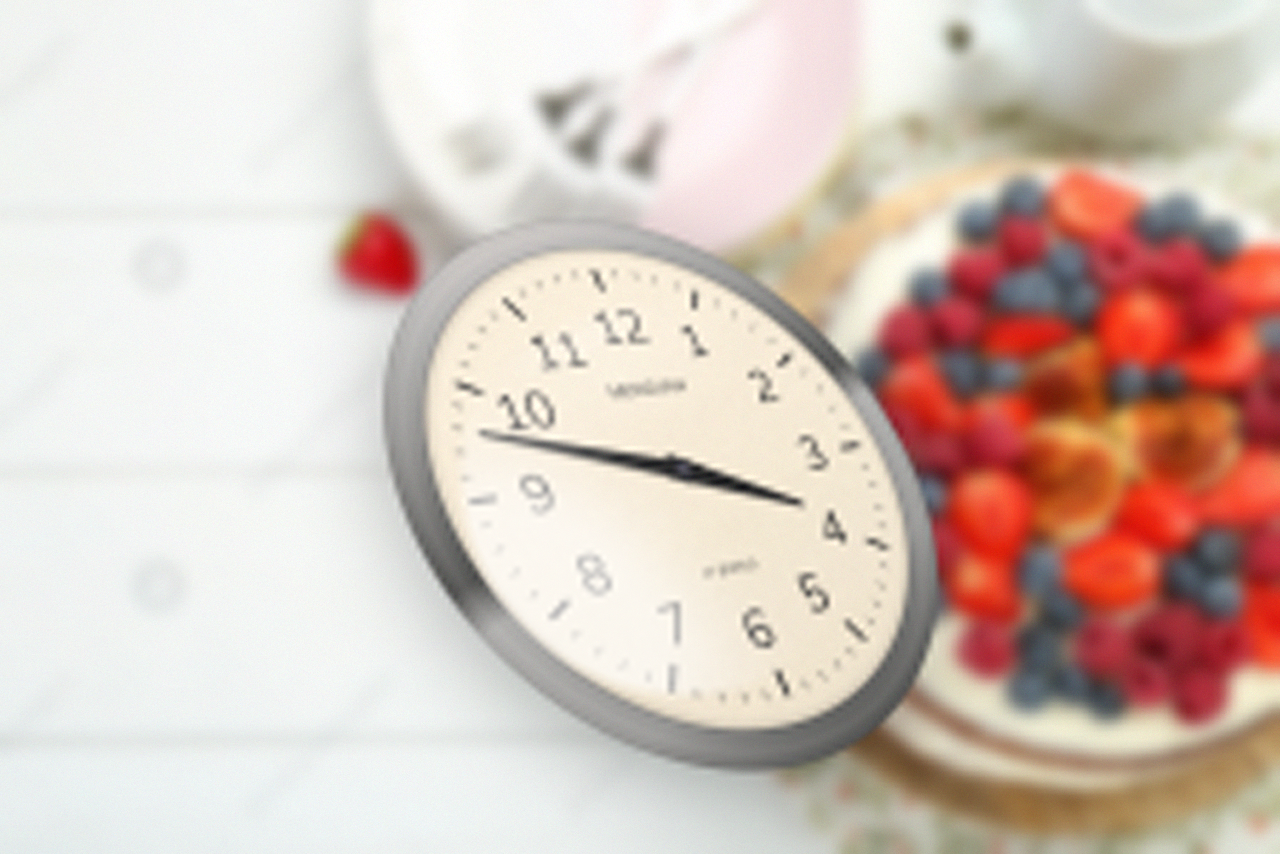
3h48
